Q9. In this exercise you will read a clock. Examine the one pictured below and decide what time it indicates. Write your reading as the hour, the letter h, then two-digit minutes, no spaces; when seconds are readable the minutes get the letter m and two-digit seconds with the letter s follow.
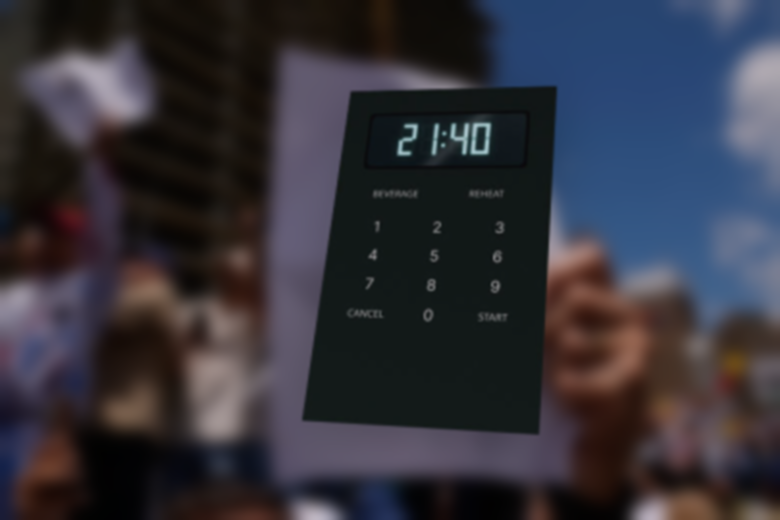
21h40
